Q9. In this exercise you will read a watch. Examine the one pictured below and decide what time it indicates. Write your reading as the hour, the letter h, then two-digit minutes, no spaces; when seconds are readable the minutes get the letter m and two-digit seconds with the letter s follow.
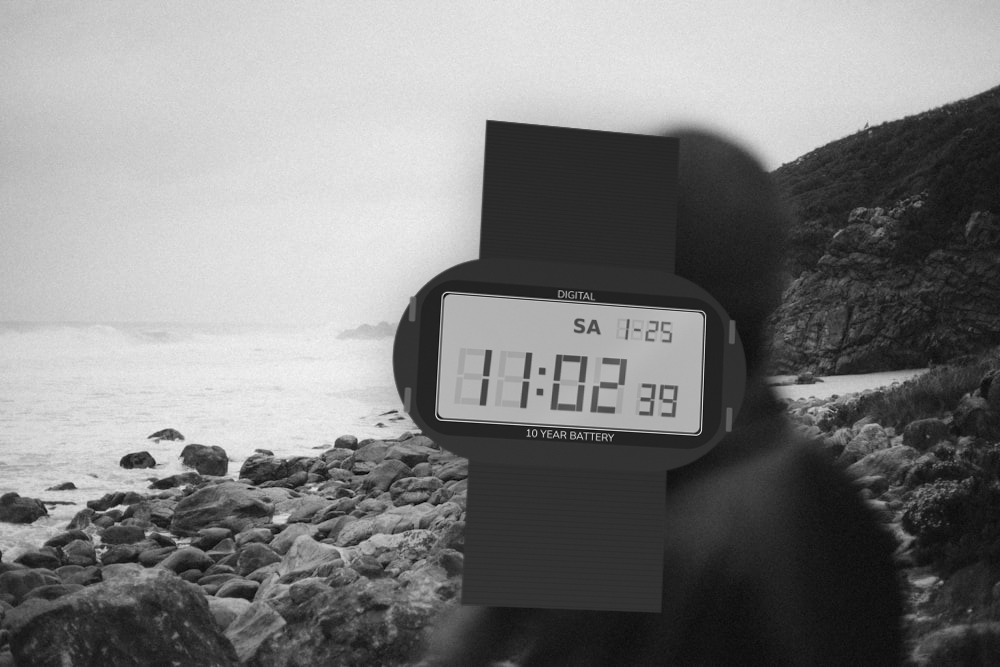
11h02m39s
